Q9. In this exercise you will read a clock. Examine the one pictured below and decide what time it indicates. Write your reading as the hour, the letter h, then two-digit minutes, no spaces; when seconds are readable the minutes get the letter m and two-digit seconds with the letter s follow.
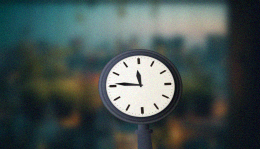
11h46
